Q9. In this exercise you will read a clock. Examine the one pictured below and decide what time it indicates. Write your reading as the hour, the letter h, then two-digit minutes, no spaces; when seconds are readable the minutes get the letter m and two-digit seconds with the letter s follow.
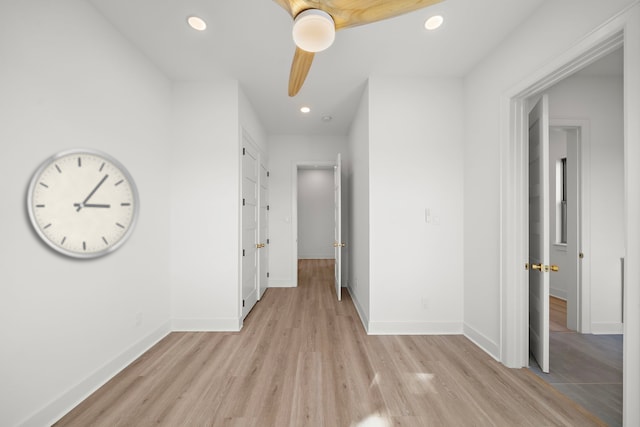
3h07
